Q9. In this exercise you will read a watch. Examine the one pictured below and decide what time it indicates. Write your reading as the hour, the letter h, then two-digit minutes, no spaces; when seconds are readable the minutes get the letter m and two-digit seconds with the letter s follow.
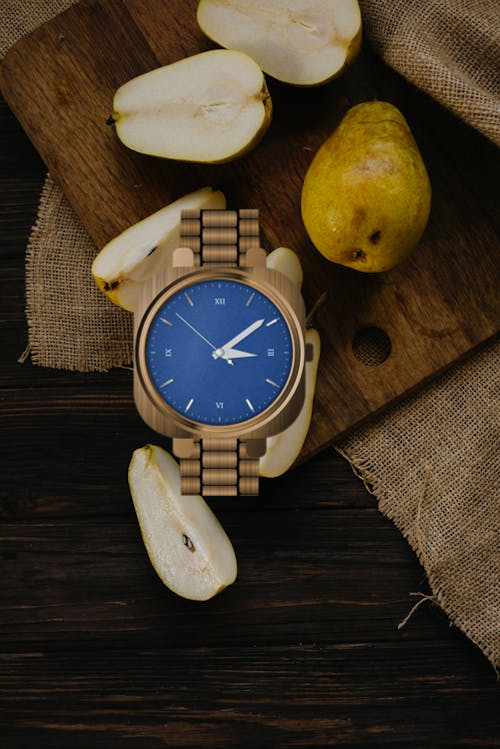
3h08m52s
